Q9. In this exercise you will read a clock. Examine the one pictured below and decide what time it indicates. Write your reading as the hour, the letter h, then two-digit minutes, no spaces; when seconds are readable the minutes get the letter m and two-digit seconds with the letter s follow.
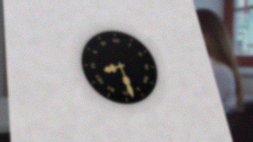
8h28
